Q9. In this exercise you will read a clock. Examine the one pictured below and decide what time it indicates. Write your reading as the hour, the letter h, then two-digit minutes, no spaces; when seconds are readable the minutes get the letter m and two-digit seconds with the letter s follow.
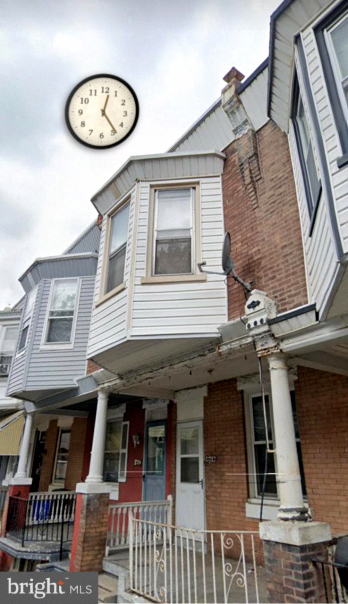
12h24
